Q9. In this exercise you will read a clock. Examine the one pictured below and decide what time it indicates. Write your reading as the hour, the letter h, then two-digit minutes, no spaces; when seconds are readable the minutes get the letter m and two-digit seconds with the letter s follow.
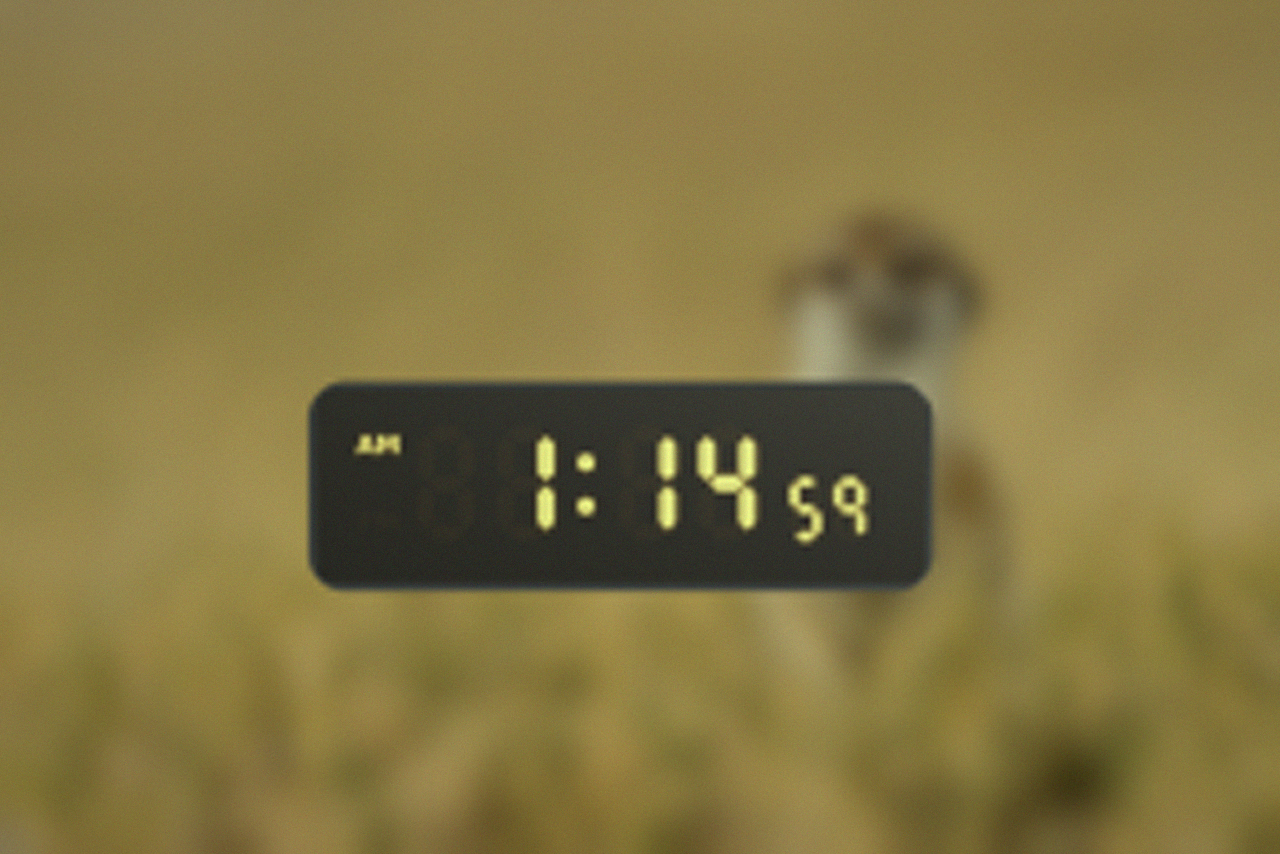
1h14m59s
